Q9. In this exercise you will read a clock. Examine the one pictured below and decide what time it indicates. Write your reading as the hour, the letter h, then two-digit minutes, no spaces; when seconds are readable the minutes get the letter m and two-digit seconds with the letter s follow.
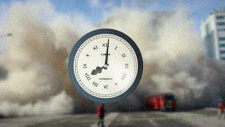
8h01
